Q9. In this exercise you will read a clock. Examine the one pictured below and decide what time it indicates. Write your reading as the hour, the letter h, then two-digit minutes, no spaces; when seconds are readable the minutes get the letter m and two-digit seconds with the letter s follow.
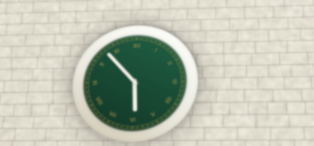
5h53
